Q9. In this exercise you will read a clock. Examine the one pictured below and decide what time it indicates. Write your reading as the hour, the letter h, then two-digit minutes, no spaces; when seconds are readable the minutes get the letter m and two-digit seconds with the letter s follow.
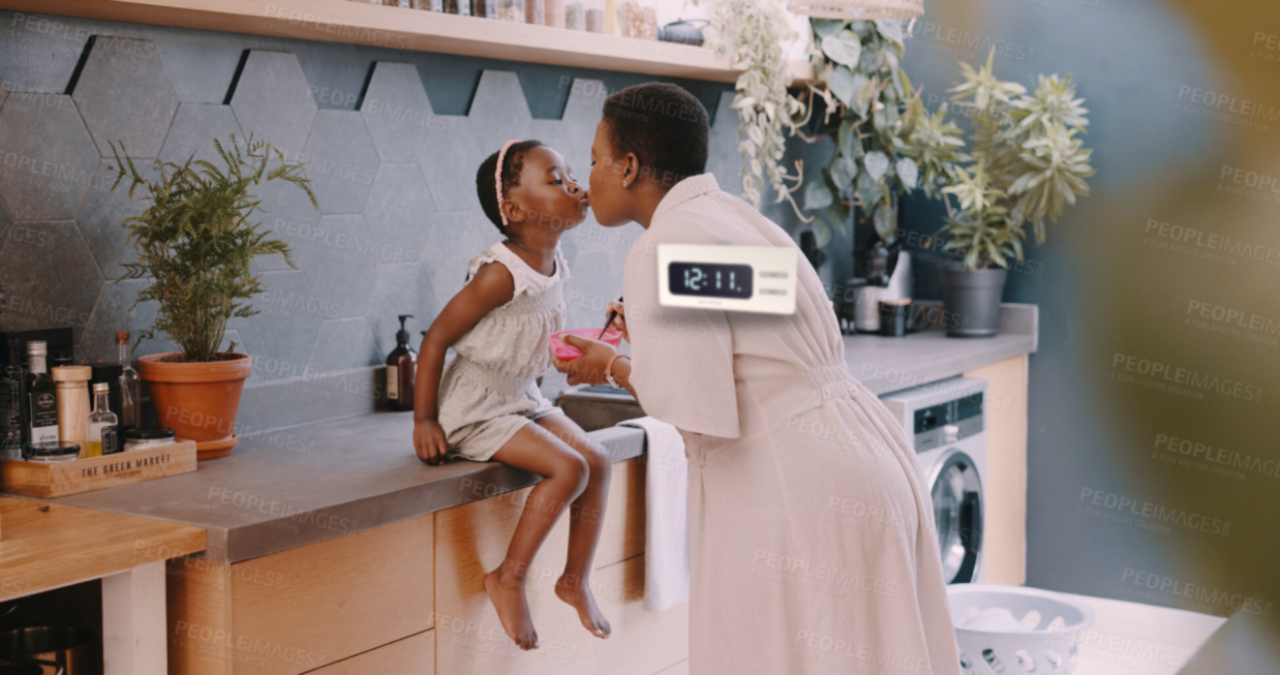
12h11
